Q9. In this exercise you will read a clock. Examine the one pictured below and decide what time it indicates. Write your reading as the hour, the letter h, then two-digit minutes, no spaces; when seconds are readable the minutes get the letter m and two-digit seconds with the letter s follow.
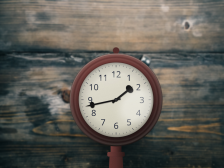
1h43
